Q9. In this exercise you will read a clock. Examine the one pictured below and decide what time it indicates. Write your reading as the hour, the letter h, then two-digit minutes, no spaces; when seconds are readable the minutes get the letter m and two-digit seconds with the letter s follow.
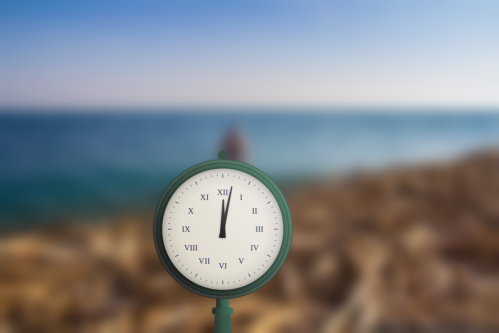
12h02
